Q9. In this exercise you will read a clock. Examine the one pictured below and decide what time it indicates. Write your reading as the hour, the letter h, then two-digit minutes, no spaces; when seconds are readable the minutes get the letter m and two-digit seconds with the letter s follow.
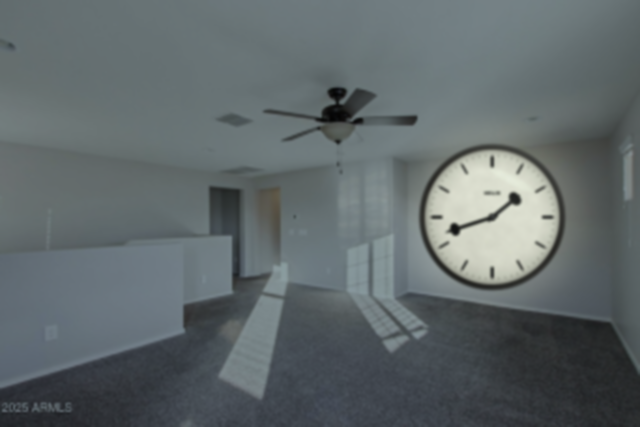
1h42
